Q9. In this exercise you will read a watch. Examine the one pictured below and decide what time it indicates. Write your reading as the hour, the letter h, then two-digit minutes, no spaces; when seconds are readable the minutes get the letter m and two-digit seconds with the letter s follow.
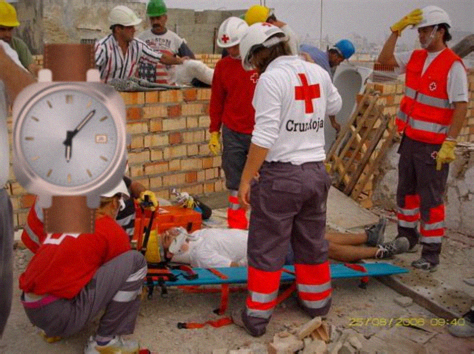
6h07
